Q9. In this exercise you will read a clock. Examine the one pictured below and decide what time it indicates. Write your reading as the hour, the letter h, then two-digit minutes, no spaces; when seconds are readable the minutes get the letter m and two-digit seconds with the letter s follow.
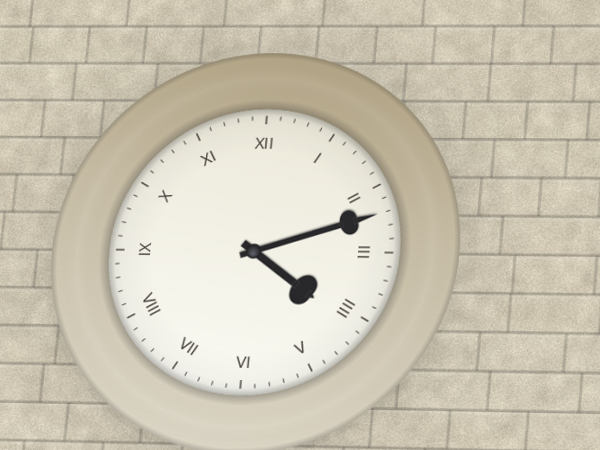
4h12
